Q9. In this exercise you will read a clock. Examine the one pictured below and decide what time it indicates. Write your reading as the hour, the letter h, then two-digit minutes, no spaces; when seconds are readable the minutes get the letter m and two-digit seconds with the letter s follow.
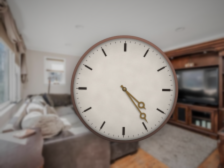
4h24
